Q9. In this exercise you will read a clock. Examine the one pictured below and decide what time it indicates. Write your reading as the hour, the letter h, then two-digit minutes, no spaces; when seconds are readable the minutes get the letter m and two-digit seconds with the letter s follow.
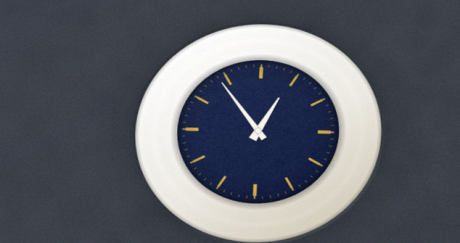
12h54
